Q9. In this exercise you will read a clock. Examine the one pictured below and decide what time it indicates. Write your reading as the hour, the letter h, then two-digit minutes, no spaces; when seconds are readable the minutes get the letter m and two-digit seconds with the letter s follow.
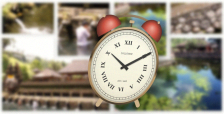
10h10
